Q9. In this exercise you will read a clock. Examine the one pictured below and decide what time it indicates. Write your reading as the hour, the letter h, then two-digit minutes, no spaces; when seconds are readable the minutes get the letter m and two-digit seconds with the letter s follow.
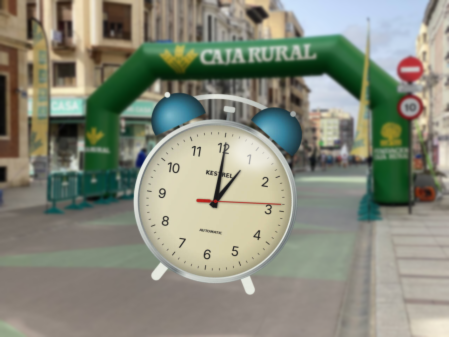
1h00m14s
